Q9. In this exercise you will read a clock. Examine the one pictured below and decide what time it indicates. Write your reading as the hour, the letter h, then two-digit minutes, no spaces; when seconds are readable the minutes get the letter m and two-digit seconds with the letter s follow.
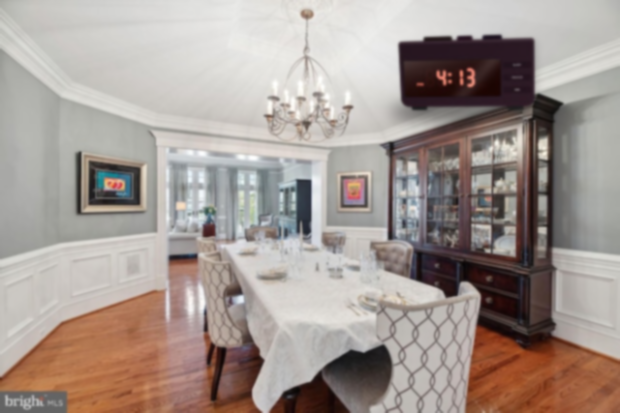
4h13
